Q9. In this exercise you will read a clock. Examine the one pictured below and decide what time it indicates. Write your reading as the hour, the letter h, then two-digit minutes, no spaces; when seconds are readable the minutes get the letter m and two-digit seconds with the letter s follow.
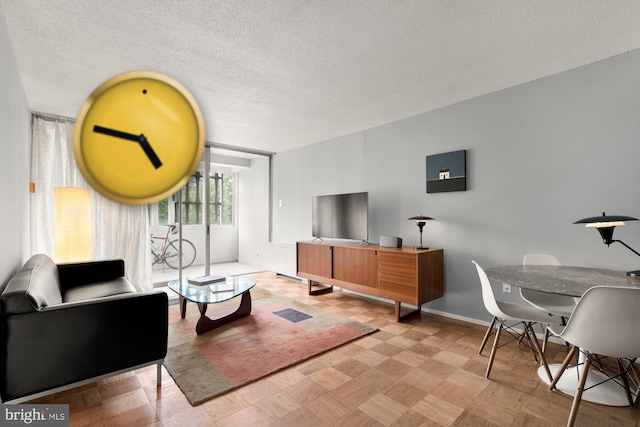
4h47
